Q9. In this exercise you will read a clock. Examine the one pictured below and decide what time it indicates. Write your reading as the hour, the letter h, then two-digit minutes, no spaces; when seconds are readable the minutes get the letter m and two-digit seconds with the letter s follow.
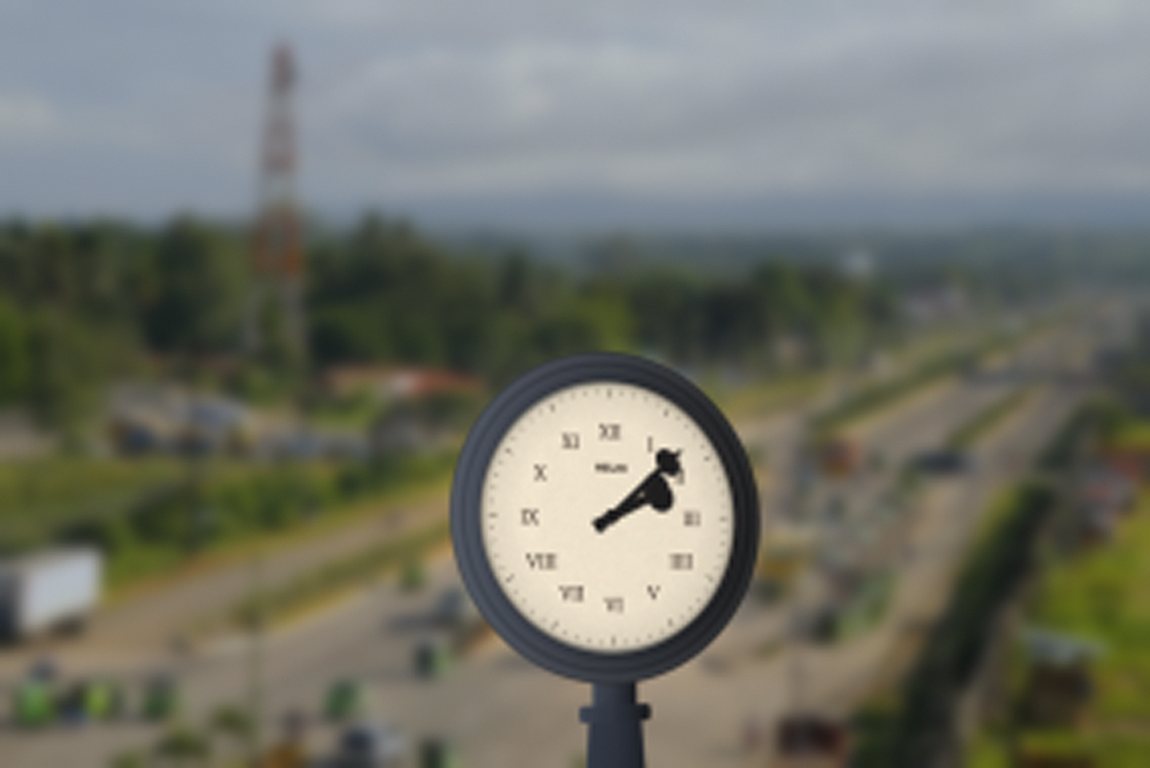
2h08
